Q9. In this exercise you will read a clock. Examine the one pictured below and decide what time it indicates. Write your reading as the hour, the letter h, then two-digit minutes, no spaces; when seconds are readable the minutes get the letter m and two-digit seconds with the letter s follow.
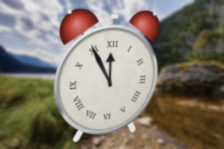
11h55
